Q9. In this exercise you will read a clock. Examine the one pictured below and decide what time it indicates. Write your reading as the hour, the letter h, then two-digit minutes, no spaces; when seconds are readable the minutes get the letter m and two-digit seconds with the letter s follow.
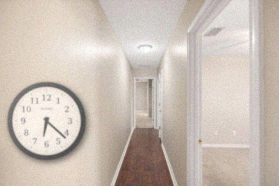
6h22
